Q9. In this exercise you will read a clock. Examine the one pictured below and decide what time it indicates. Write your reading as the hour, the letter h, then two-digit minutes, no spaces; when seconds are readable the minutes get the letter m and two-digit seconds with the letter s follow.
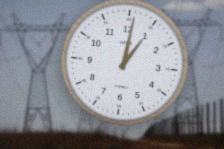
1h01
